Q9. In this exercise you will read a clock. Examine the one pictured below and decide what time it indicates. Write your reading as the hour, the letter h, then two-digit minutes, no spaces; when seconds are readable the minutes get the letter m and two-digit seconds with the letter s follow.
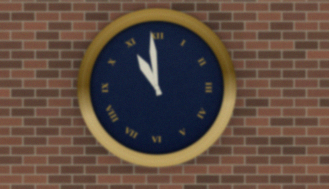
10h59
